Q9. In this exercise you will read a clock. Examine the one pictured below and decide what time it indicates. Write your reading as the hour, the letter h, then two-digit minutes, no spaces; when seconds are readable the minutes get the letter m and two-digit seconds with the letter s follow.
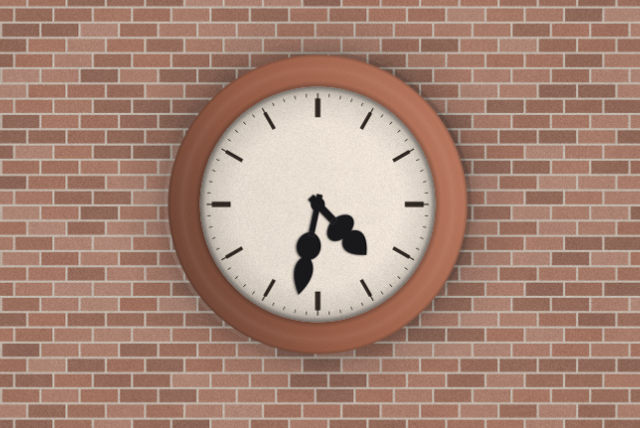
4h32
